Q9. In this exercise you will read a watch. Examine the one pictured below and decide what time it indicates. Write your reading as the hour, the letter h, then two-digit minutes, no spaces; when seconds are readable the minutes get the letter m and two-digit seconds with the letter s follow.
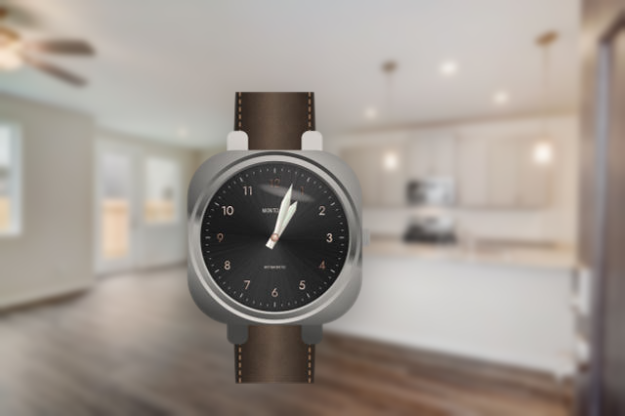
1h03
